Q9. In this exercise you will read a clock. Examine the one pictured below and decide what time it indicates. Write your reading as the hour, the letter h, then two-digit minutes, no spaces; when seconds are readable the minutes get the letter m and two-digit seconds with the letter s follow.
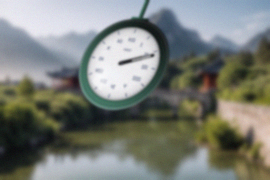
2h11
